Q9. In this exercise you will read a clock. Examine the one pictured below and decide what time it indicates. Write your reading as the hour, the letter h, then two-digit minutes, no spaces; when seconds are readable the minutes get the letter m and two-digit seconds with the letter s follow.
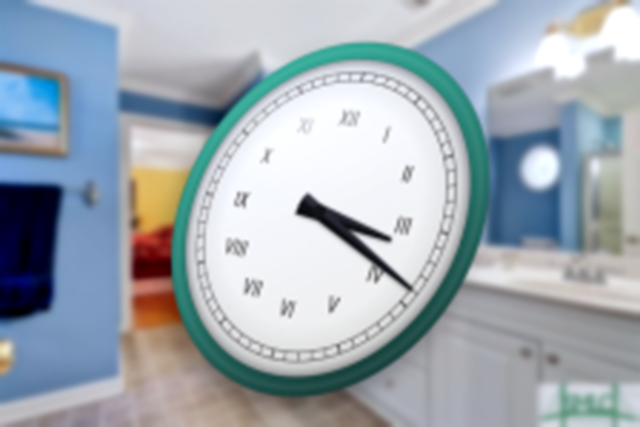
3h19
